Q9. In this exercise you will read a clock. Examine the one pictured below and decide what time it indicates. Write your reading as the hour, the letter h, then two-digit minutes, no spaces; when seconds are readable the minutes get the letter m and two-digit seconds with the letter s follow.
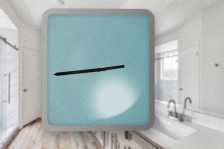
2h44
